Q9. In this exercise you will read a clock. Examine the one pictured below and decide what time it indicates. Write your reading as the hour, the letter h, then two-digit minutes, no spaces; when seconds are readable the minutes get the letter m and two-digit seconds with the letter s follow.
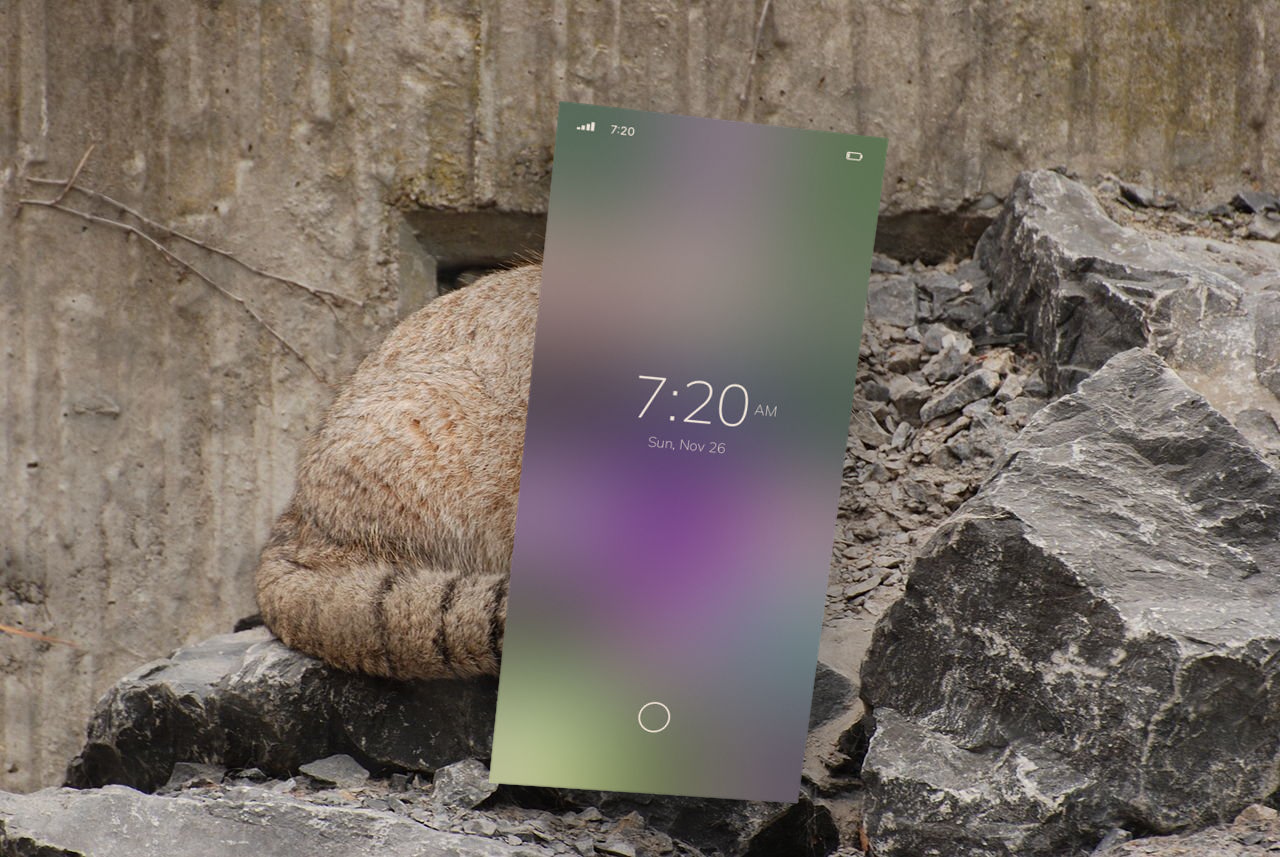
7h20
